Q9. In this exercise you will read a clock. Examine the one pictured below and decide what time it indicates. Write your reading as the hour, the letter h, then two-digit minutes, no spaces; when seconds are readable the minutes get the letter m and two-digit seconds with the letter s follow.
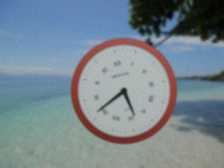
5h41
